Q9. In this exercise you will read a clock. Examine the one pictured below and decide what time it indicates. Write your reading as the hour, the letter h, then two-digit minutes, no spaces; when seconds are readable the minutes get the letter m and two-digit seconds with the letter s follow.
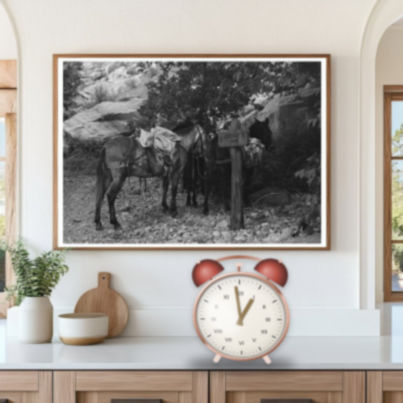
12h59
